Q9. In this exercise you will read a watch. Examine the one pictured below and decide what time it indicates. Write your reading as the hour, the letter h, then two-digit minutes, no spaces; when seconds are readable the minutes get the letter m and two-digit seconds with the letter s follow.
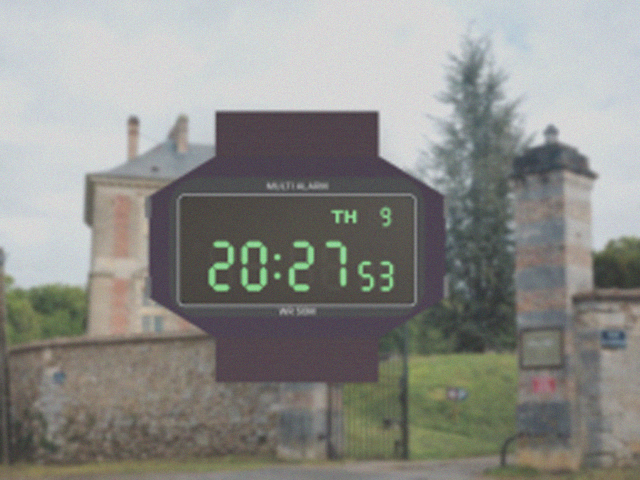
20h27m53s
